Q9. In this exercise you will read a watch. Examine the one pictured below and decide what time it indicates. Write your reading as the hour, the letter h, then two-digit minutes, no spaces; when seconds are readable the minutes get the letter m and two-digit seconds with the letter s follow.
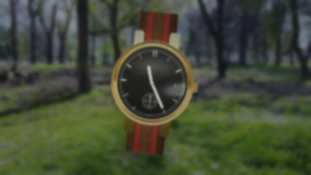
11h25
